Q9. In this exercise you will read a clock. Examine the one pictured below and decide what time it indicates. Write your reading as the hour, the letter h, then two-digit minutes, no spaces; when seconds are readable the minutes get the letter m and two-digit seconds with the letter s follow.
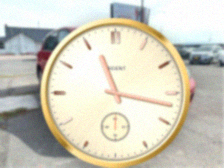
11h17
